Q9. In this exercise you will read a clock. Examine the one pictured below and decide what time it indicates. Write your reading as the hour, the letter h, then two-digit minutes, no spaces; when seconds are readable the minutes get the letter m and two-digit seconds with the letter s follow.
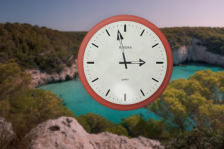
2h58
